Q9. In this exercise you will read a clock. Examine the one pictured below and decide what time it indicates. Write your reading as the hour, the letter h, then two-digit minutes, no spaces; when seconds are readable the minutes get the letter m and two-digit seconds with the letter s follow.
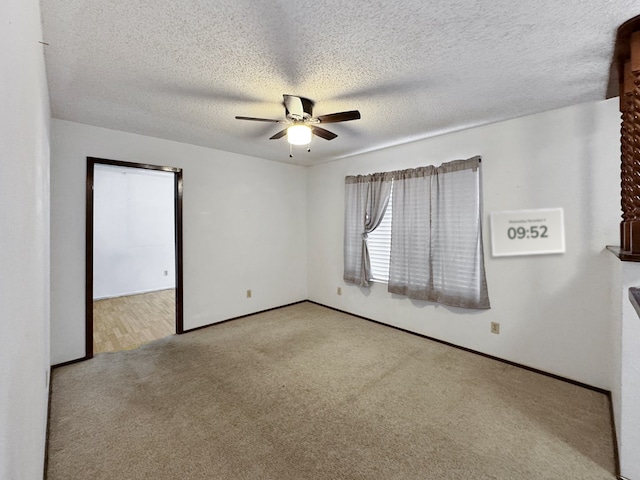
9h52
